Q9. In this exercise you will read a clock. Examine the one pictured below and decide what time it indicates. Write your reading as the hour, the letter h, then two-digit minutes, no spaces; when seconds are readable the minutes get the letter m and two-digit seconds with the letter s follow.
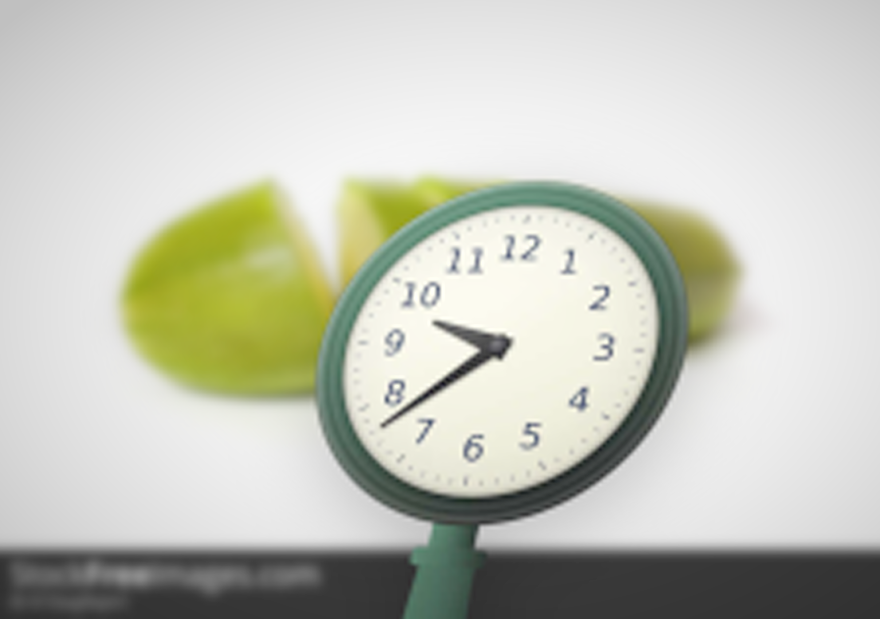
9h38
